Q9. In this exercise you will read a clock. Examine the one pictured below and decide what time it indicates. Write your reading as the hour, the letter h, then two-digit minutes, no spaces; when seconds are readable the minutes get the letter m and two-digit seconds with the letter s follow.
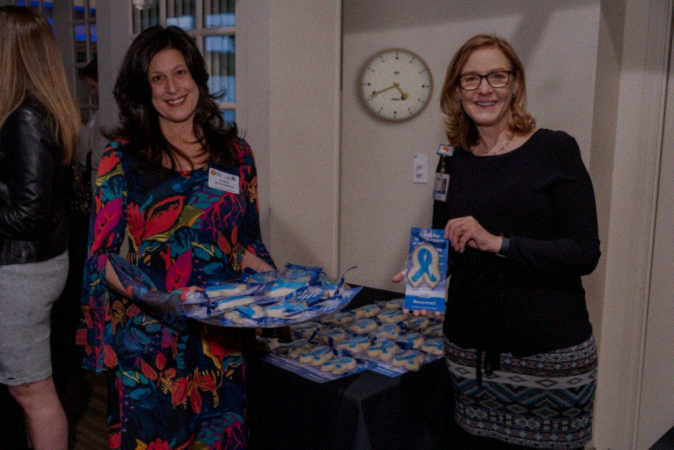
4h41
